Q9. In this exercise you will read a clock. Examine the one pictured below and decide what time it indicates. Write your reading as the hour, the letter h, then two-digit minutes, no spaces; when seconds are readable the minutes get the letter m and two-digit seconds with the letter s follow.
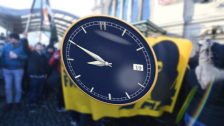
8h50
